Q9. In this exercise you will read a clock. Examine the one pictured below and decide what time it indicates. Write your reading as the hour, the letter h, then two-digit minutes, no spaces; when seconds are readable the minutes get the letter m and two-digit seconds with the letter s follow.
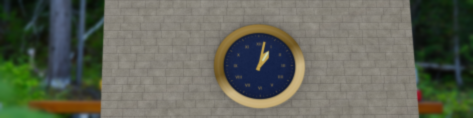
1h02
